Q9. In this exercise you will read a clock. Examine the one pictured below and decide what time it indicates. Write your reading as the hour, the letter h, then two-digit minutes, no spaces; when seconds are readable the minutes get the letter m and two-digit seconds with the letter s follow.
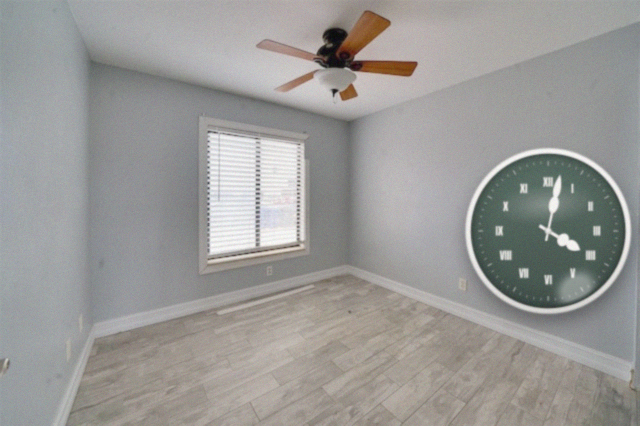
4h02
